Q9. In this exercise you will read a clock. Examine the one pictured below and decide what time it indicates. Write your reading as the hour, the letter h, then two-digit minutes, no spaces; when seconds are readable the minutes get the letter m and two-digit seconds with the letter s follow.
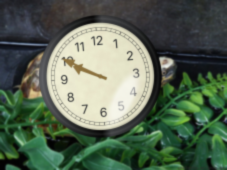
9h50
